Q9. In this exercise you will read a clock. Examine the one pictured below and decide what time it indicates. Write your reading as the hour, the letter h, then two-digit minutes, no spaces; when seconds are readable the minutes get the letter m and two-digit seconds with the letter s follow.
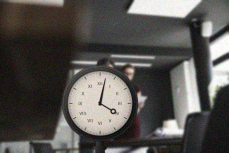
4h02
